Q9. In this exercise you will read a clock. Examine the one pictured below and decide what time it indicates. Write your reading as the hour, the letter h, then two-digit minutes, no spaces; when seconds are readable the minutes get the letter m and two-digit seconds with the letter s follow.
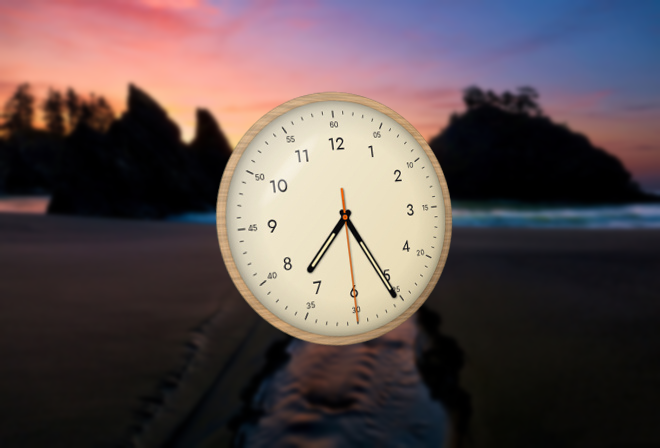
7h25m30s
